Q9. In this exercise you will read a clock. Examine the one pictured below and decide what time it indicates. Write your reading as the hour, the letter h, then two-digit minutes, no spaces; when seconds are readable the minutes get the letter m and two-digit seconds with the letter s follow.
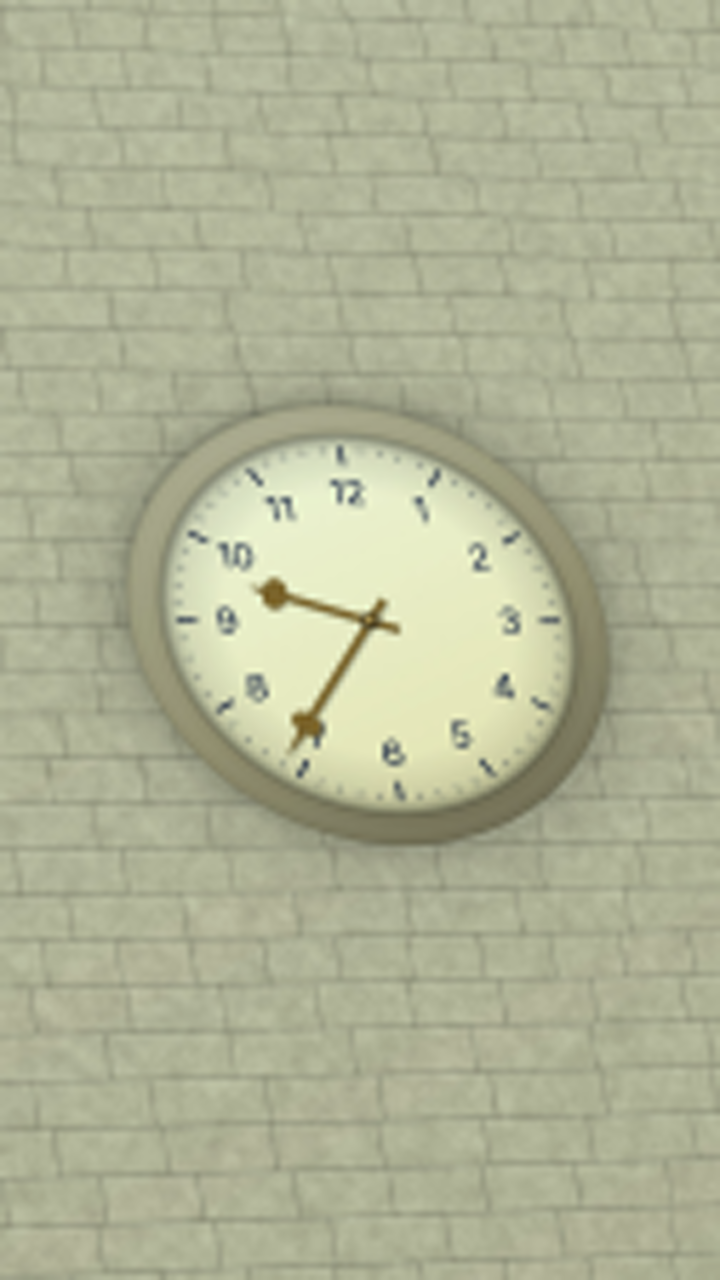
9h36
